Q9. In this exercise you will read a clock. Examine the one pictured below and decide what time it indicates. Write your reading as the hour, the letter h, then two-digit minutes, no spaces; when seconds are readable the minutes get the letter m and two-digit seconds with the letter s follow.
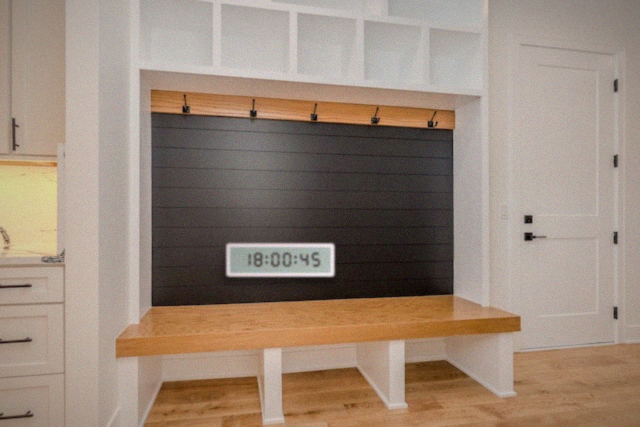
18h00m45s
